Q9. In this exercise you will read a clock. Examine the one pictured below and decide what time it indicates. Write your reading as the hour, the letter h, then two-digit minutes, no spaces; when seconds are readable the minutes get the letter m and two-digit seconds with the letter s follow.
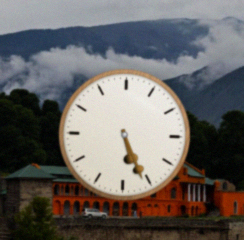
5h26
